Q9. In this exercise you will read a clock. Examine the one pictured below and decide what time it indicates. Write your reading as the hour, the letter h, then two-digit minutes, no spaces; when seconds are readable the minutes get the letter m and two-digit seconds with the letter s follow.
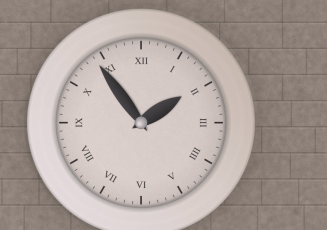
1h54
